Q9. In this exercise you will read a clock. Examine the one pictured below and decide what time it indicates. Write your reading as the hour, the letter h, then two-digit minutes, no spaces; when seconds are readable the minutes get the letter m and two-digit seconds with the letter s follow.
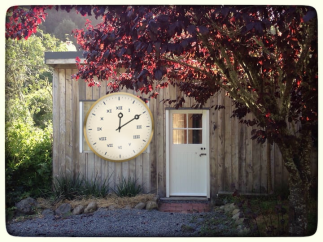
12h10
